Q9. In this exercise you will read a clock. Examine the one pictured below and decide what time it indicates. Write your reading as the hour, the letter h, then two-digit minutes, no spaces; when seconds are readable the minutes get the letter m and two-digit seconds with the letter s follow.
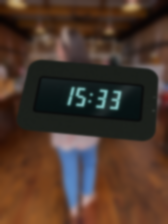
15h33
